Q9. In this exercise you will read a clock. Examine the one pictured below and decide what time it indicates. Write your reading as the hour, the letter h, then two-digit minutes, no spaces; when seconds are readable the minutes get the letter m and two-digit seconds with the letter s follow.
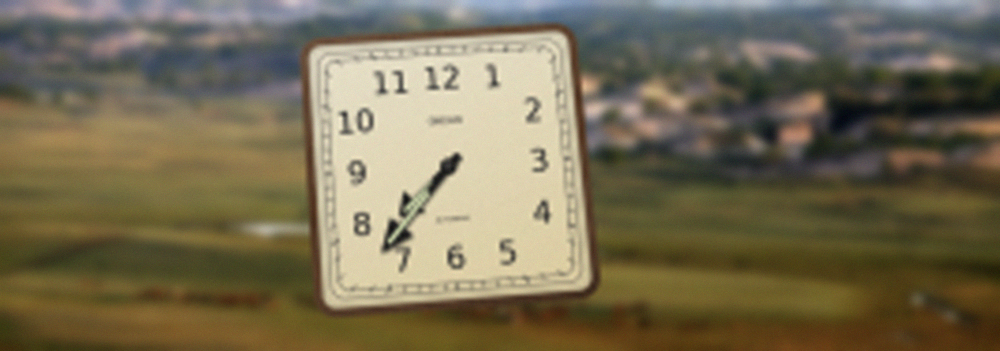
7h37
